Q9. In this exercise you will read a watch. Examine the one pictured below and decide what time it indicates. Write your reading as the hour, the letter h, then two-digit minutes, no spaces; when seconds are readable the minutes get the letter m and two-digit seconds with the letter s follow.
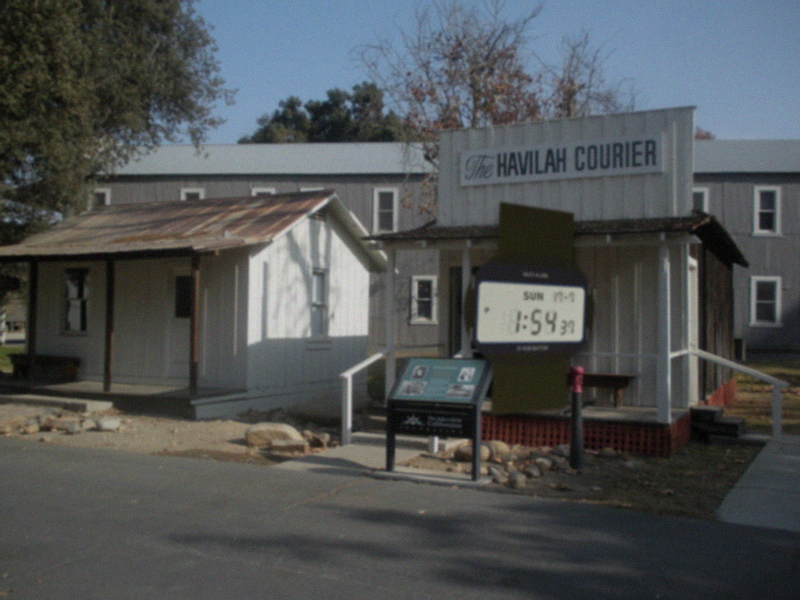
1h54m37s
